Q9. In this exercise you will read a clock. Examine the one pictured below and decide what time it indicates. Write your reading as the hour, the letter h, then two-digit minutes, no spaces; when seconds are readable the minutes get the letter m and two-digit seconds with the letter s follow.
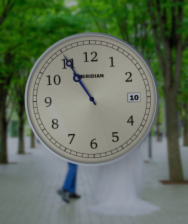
10h55
